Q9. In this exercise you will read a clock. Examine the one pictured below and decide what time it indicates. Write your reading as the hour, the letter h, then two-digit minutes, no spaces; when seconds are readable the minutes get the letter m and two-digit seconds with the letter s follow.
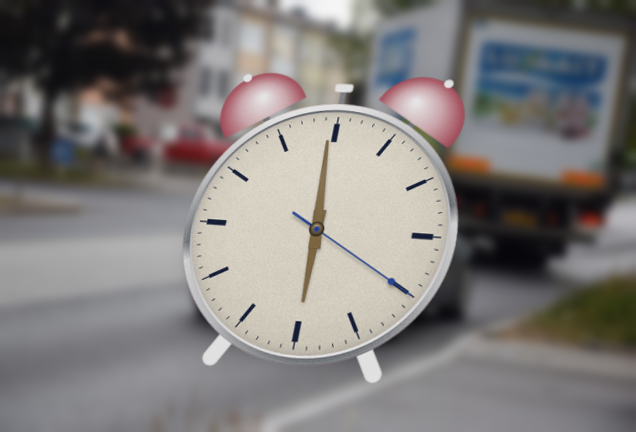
5h59m20s
